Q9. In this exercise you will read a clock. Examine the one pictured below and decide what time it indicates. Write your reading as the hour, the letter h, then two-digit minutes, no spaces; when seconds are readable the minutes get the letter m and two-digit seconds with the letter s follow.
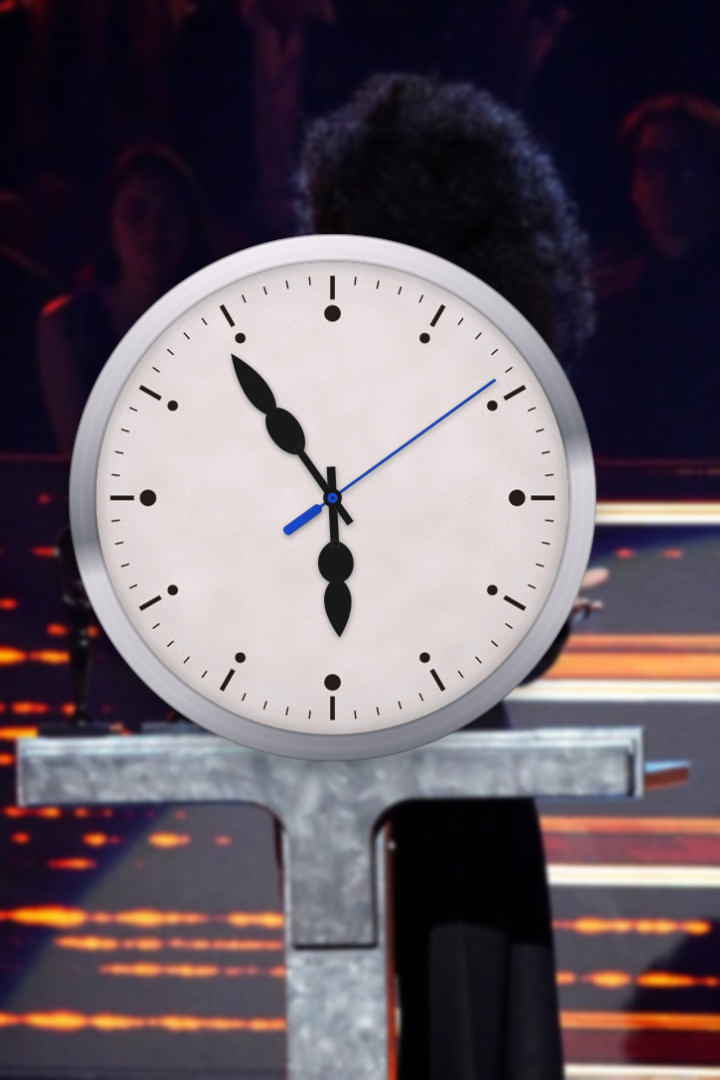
5h54m09s
